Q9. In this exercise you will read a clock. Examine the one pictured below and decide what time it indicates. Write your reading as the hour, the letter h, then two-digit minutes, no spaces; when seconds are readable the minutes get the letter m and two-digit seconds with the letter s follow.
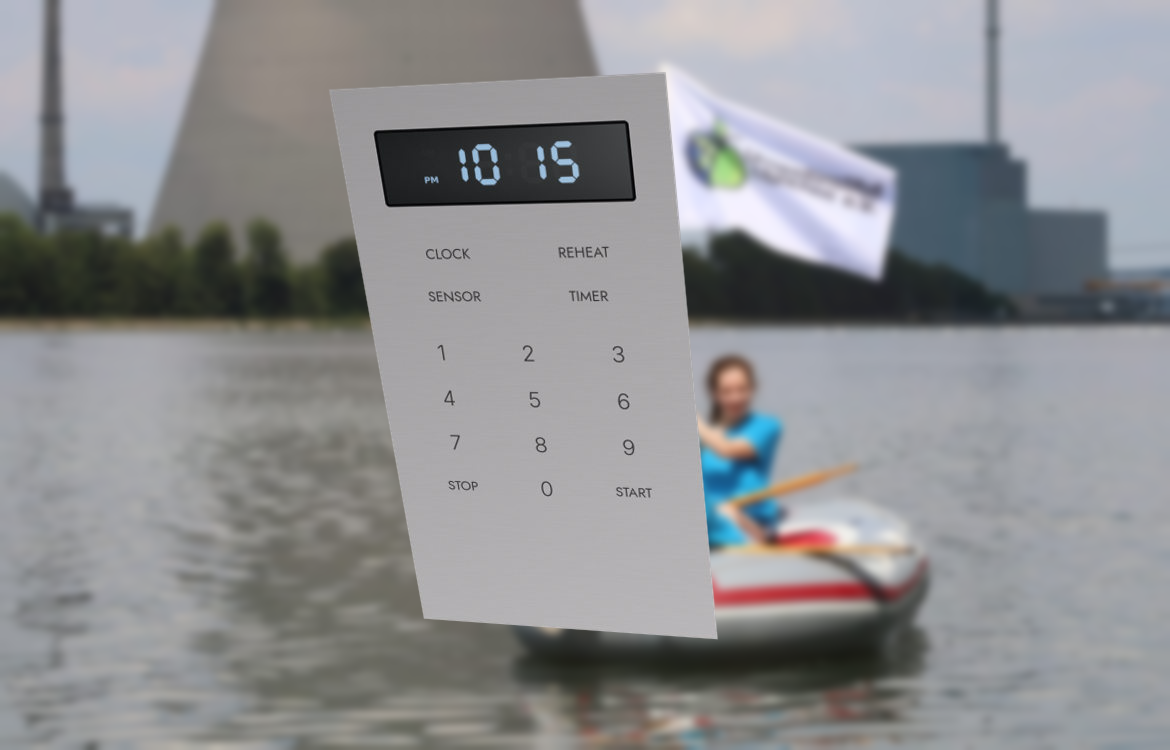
10h15
